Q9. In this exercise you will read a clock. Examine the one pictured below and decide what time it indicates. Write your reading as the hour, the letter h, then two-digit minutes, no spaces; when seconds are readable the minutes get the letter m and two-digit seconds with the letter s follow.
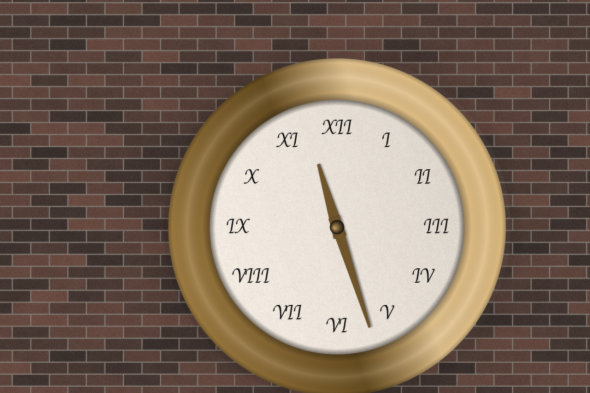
11h27
